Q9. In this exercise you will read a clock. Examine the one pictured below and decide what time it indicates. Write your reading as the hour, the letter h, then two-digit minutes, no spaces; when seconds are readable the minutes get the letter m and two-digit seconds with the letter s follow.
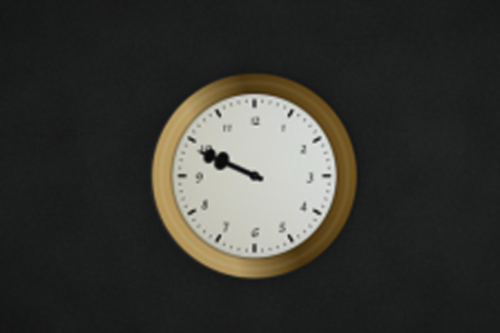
9h49
